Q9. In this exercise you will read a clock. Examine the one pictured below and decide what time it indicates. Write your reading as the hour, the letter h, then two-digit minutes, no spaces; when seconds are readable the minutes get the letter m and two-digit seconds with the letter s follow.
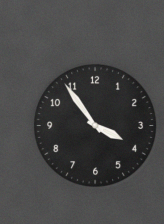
3h54
